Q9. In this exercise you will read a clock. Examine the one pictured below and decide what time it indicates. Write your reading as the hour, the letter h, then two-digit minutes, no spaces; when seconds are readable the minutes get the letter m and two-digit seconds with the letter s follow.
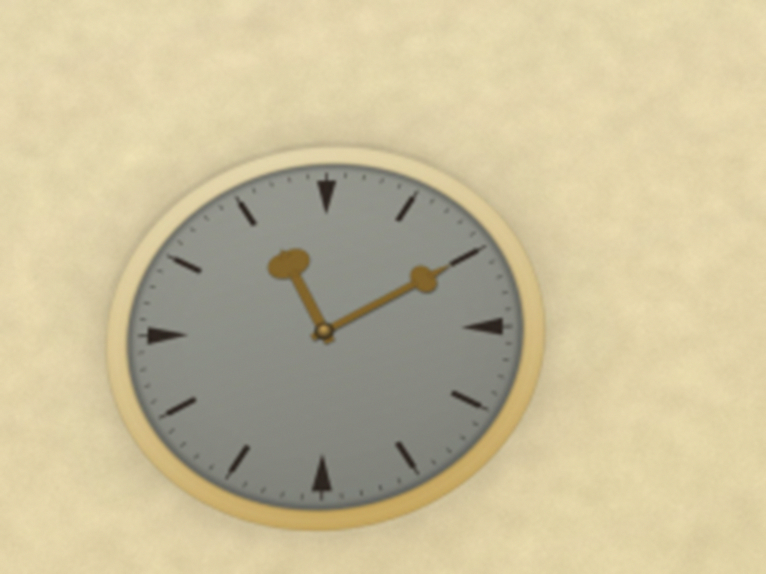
11h10
